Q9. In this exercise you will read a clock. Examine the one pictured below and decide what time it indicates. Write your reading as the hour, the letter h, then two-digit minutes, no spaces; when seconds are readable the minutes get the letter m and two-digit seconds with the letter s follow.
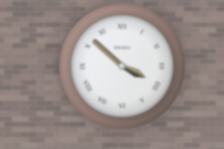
3h52
